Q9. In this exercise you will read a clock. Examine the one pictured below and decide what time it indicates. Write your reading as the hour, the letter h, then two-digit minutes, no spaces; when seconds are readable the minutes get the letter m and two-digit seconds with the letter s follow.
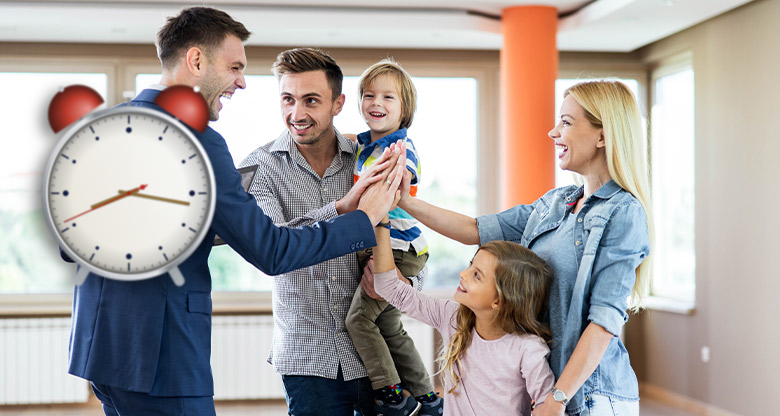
8h16m41s
